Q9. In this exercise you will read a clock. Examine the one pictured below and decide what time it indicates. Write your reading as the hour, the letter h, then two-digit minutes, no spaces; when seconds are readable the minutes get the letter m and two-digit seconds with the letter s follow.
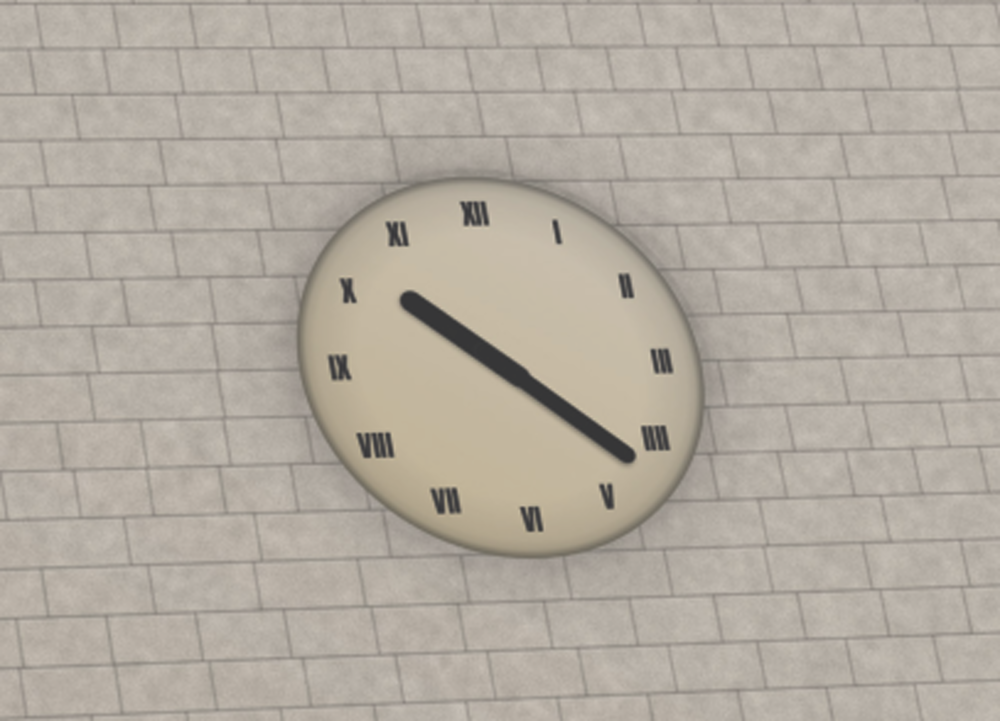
10h22
